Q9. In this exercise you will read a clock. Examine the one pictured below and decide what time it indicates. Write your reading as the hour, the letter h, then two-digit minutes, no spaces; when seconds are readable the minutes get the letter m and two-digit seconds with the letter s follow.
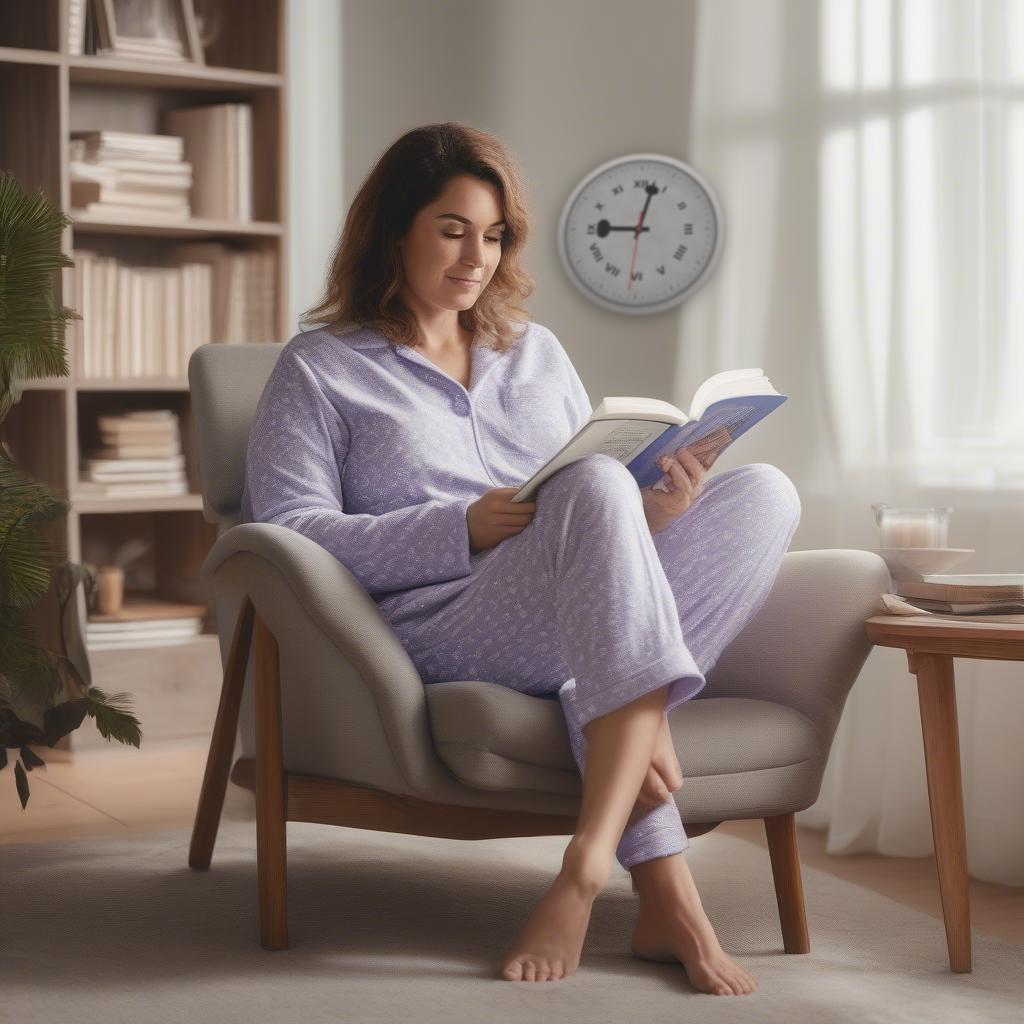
9h02m31s
